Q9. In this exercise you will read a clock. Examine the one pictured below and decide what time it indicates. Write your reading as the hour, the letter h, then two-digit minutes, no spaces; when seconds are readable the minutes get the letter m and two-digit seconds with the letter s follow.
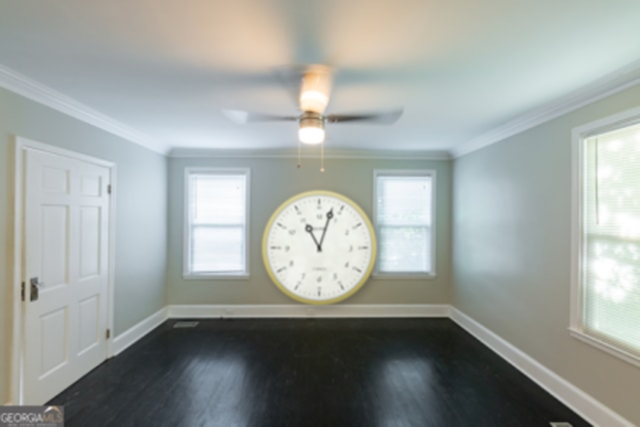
11h03
